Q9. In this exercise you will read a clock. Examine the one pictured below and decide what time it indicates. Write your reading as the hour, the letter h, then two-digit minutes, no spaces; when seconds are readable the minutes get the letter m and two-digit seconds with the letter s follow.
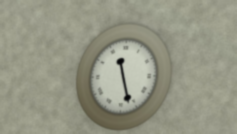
11h27
